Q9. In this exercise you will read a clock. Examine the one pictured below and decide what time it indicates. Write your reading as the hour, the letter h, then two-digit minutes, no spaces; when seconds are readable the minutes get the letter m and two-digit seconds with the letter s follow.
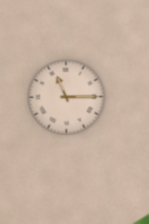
11h15
